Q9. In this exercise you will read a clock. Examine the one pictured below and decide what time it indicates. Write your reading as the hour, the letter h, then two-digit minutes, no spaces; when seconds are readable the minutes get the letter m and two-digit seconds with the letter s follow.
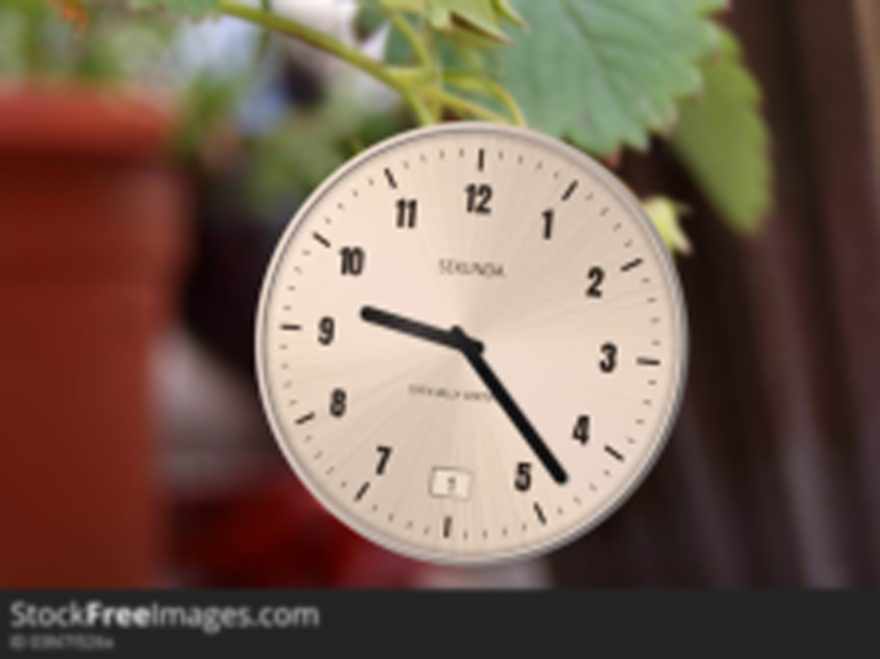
9h23
